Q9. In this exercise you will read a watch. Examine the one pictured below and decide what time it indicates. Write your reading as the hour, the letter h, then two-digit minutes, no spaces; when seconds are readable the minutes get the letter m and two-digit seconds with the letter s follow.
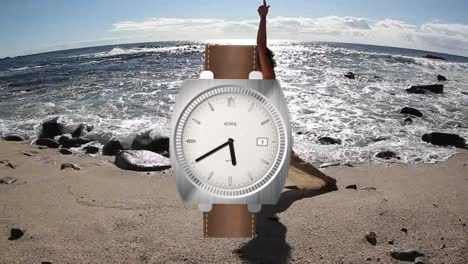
5h40
